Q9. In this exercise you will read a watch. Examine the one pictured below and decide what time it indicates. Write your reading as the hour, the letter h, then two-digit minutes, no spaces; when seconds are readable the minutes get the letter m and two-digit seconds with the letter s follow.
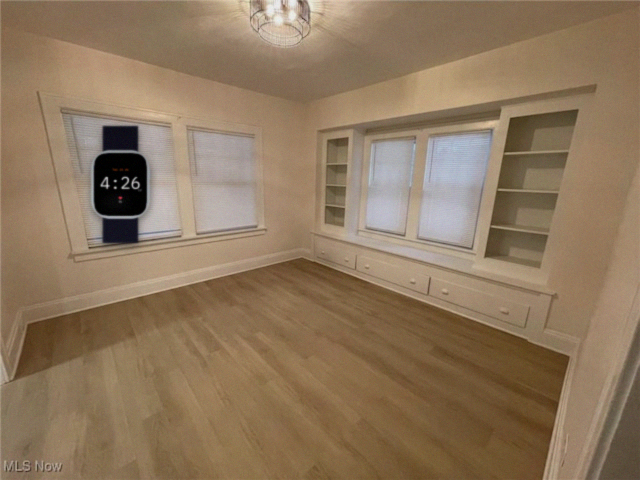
4h26
